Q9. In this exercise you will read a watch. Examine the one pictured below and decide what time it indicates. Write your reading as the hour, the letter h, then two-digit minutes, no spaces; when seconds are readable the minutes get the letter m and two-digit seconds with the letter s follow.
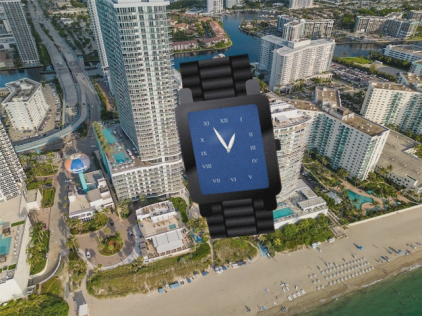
12h56
